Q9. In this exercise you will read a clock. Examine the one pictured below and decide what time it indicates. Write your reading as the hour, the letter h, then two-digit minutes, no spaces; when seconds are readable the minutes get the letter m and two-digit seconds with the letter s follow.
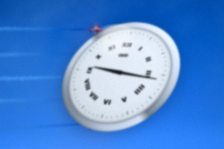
9h16
